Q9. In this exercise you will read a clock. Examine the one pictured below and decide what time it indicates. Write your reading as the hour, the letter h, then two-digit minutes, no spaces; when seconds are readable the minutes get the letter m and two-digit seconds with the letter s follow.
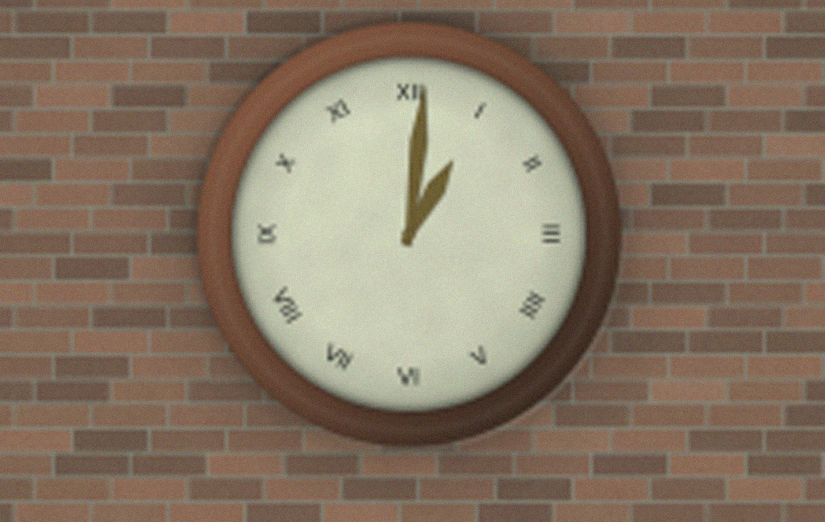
1h01
